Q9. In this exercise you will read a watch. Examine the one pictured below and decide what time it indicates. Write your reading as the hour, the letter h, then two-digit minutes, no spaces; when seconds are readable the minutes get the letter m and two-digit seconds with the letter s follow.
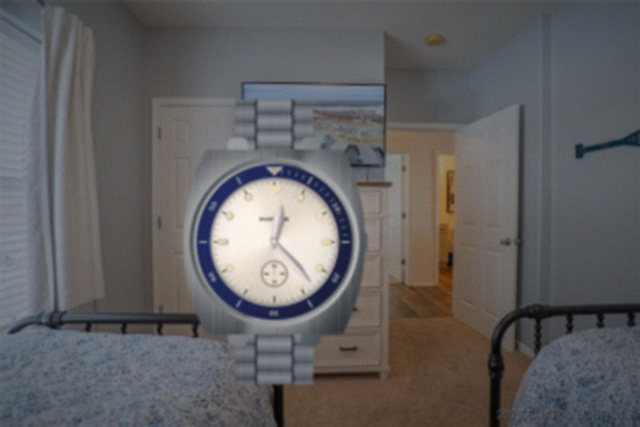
12h23
